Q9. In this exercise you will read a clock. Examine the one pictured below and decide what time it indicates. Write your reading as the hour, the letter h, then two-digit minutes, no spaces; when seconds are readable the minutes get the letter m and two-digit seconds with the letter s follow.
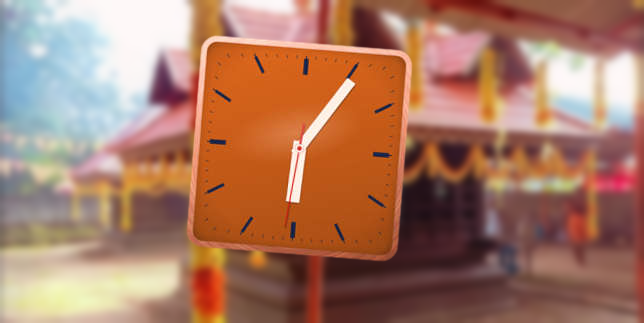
6h05m31s
